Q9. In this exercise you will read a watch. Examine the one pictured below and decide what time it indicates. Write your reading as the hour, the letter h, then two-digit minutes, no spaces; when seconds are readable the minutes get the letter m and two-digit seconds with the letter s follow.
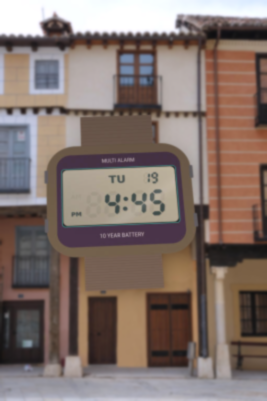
4h45
